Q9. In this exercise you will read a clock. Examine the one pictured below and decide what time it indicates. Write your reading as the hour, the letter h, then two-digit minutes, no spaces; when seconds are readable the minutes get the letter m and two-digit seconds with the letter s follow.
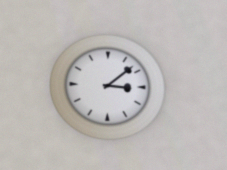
3h08
